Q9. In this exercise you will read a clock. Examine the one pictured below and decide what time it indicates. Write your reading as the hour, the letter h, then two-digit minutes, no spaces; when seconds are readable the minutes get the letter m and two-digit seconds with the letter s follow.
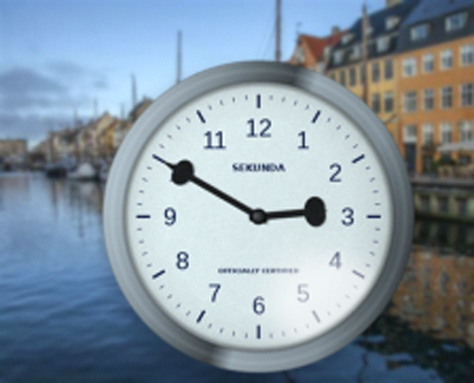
2h50
